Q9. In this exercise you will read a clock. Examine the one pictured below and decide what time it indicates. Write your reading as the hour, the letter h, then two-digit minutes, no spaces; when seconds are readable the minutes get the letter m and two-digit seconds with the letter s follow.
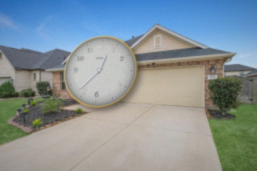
12h37
